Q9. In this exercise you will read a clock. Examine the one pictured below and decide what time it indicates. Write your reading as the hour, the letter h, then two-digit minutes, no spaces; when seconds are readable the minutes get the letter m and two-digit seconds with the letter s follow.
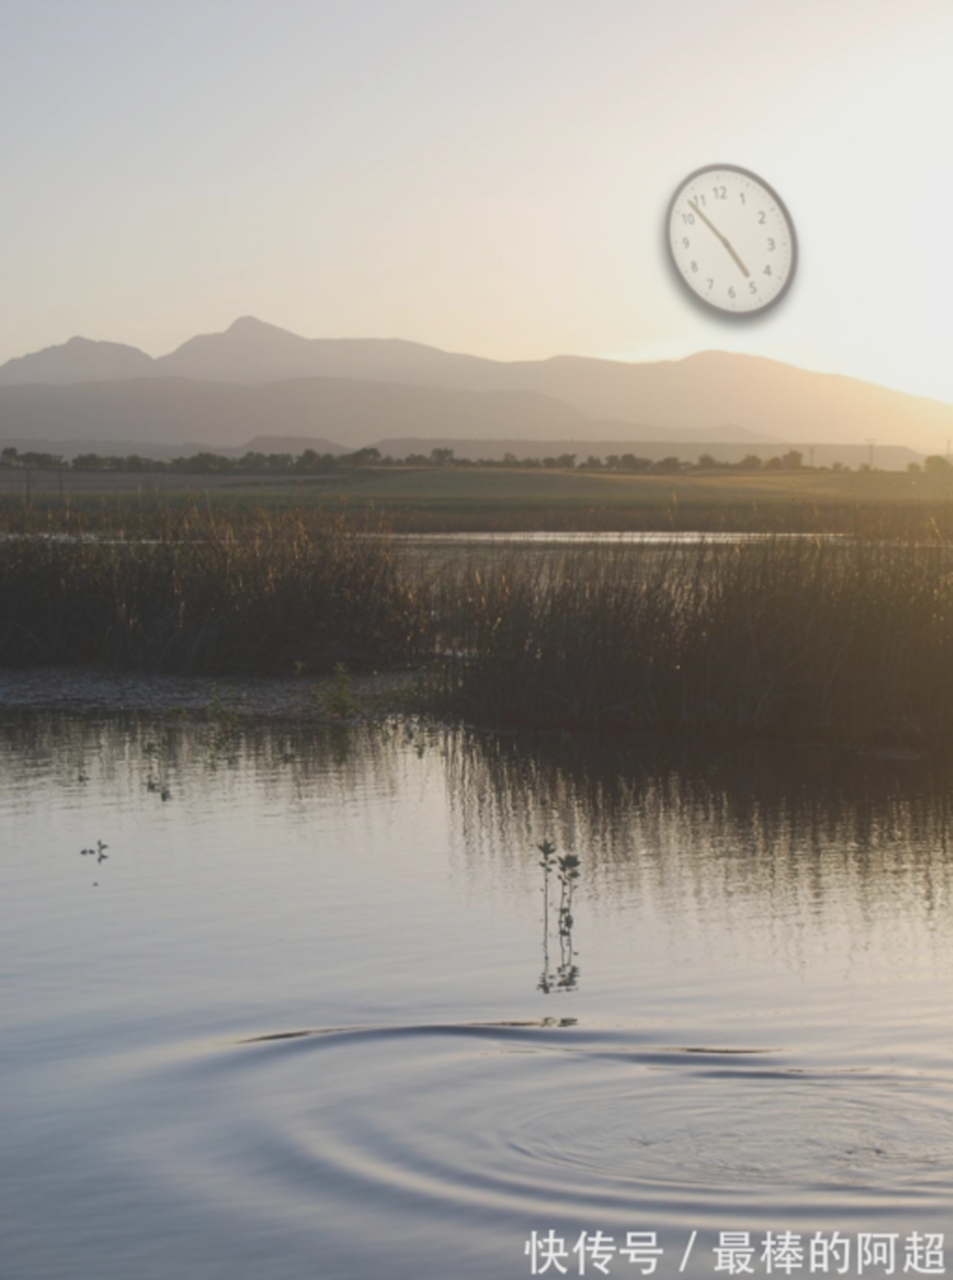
4h53
